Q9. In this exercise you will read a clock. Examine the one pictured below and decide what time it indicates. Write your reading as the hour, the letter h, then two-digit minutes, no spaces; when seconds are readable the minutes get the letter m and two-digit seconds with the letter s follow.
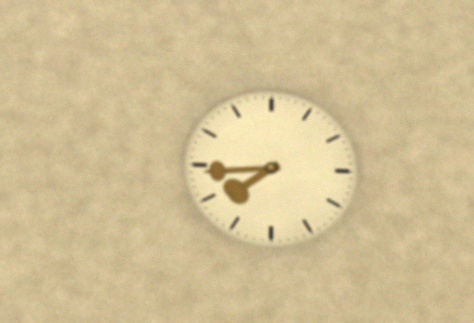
7h44
